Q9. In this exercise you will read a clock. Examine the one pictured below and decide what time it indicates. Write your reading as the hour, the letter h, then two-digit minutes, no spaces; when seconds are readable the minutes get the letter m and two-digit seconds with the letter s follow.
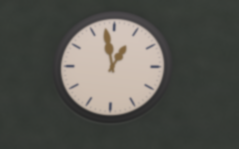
12h58
